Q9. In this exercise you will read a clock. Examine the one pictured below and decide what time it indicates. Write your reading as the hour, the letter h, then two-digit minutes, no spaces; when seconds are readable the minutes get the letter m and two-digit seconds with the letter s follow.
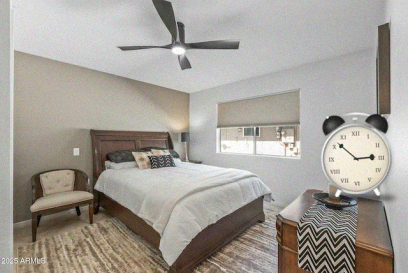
2h52
